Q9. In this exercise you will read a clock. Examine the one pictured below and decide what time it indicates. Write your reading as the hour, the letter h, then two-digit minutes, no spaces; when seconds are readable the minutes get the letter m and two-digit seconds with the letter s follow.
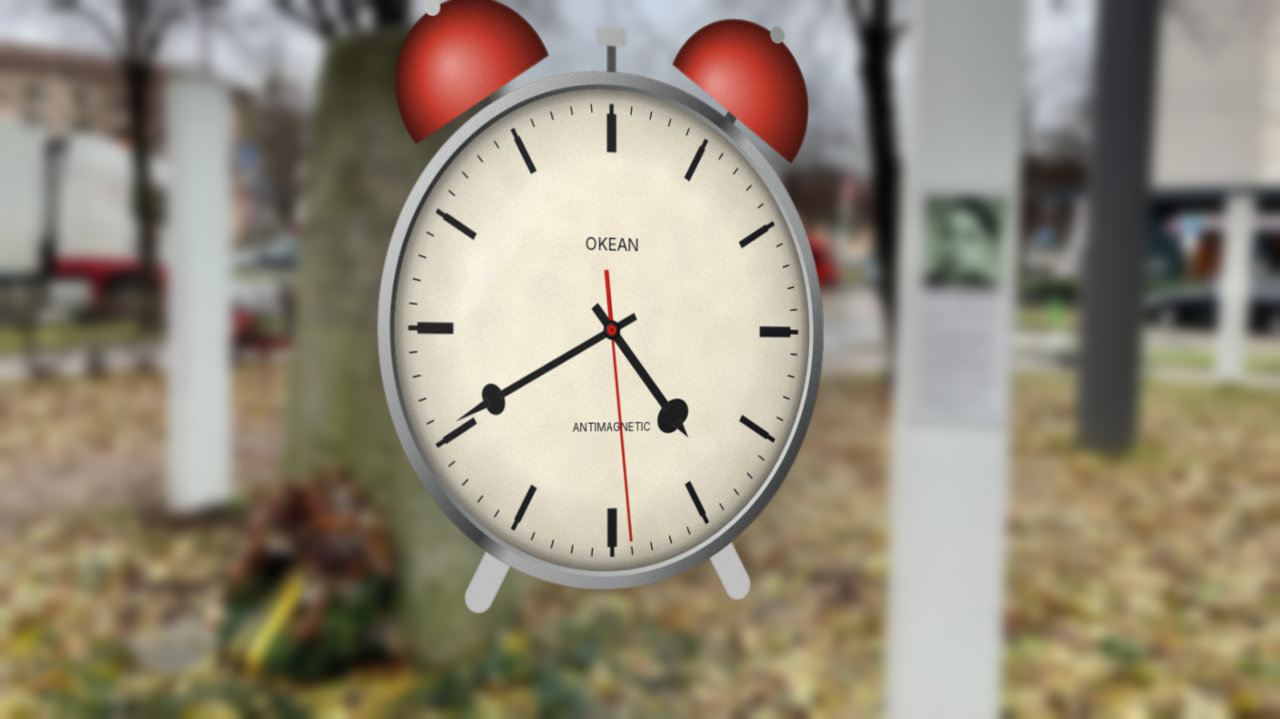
4h40m29s
